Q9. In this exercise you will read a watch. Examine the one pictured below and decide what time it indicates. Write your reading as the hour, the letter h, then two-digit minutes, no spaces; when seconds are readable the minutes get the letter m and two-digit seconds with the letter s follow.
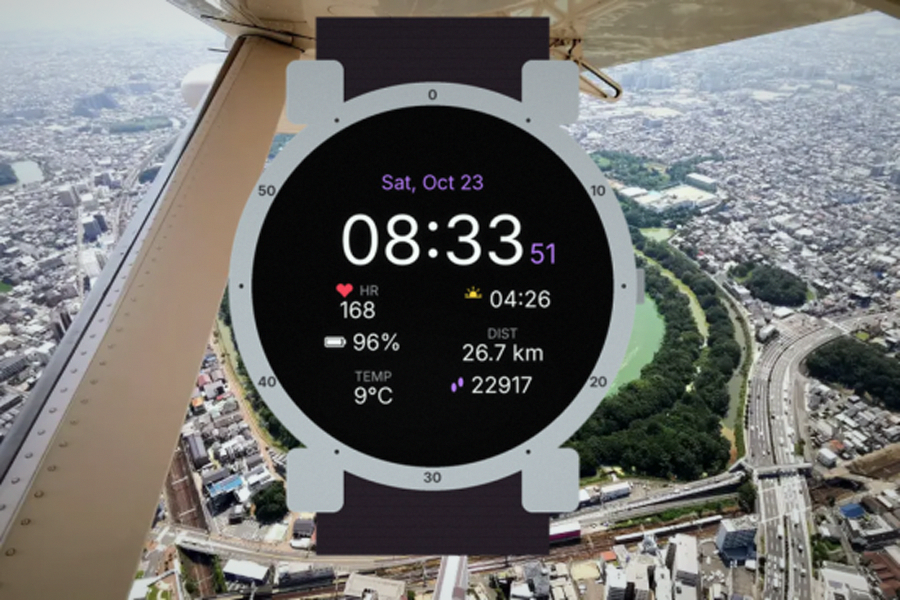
8h33m51s
